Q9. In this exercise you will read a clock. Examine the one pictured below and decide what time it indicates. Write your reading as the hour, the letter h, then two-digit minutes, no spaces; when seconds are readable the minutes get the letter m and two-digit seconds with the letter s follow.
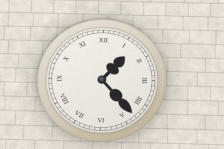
1h23
